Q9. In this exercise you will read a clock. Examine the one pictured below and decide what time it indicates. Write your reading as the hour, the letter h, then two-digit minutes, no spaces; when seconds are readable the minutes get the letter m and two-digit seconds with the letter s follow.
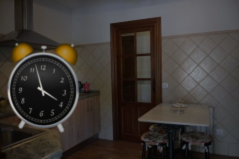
3h57
